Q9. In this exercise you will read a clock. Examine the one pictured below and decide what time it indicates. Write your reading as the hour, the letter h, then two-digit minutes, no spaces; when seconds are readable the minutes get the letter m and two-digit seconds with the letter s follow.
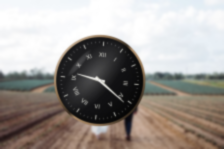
9h21
